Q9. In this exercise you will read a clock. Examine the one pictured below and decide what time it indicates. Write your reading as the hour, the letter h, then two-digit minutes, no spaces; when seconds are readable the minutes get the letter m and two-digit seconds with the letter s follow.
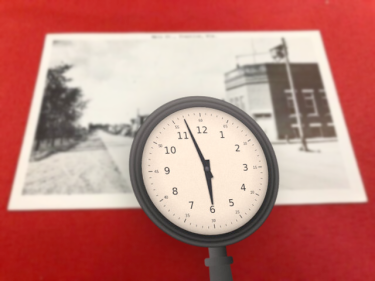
5h57
